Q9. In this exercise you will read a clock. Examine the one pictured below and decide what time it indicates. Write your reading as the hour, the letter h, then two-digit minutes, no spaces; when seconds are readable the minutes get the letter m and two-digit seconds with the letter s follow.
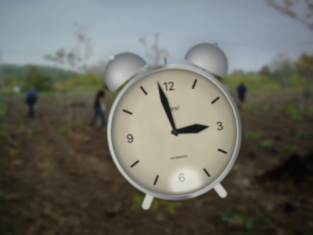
2h58
